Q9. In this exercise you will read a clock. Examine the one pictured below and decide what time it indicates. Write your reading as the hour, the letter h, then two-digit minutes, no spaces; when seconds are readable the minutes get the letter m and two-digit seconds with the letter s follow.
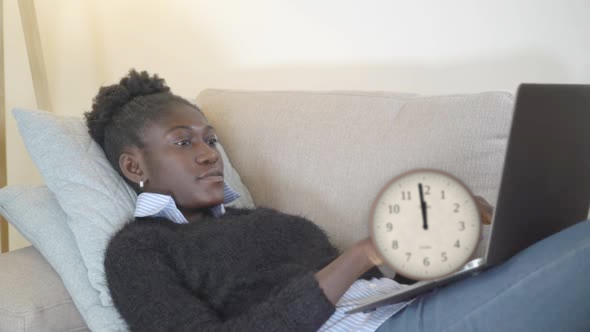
11h59
